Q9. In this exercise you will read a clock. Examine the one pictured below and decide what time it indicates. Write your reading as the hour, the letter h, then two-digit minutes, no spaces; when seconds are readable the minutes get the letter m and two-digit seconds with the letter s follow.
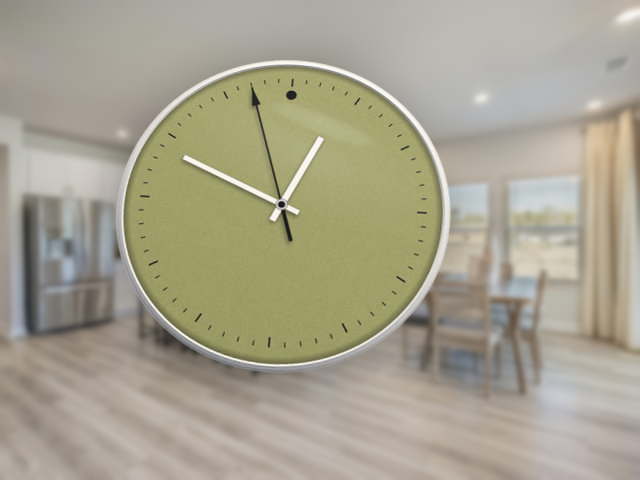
12h48m57s
